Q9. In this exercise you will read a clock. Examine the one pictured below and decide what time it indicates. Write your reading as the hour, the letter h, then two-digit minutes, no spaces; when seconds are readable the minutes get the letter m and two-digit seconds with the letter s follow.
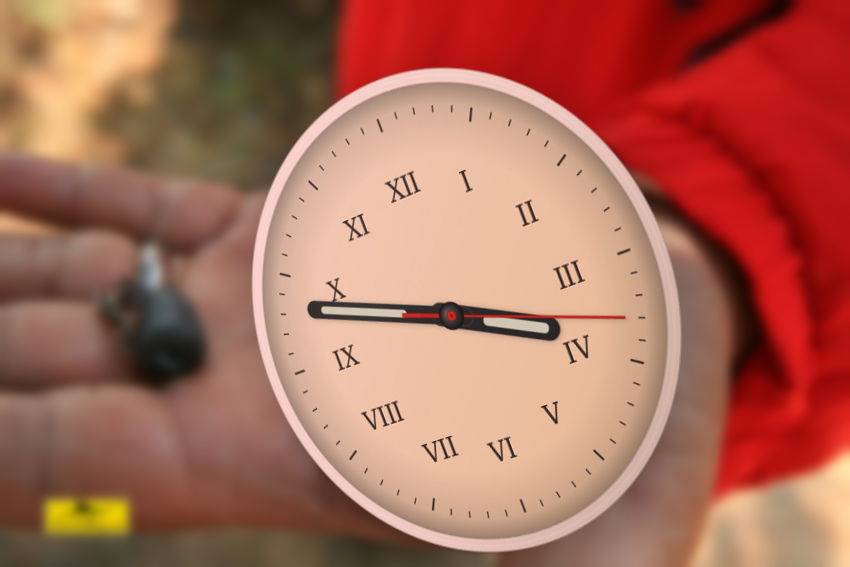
3h48m18s
